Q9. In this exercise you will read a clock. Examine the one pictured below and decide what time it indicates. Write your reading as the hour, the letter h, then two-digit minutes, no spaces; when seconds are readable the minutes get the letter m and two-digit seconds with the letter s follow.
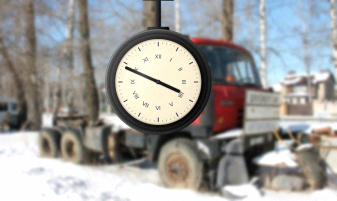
3h49
